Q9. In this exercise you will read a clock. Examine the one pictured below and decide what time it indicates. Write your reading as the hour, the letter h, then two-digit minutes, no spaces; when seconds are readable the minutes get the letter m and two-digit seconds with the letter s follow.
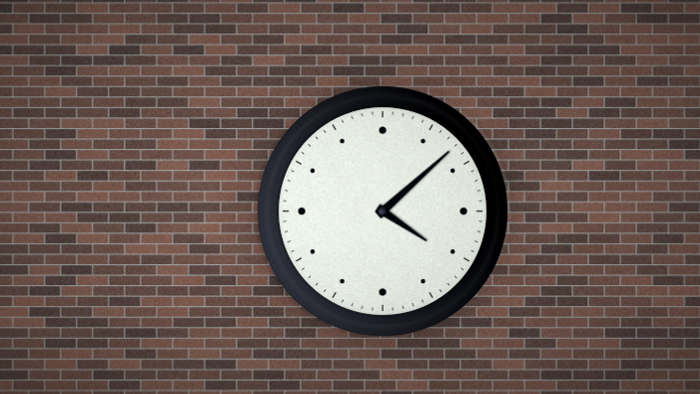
4h08
